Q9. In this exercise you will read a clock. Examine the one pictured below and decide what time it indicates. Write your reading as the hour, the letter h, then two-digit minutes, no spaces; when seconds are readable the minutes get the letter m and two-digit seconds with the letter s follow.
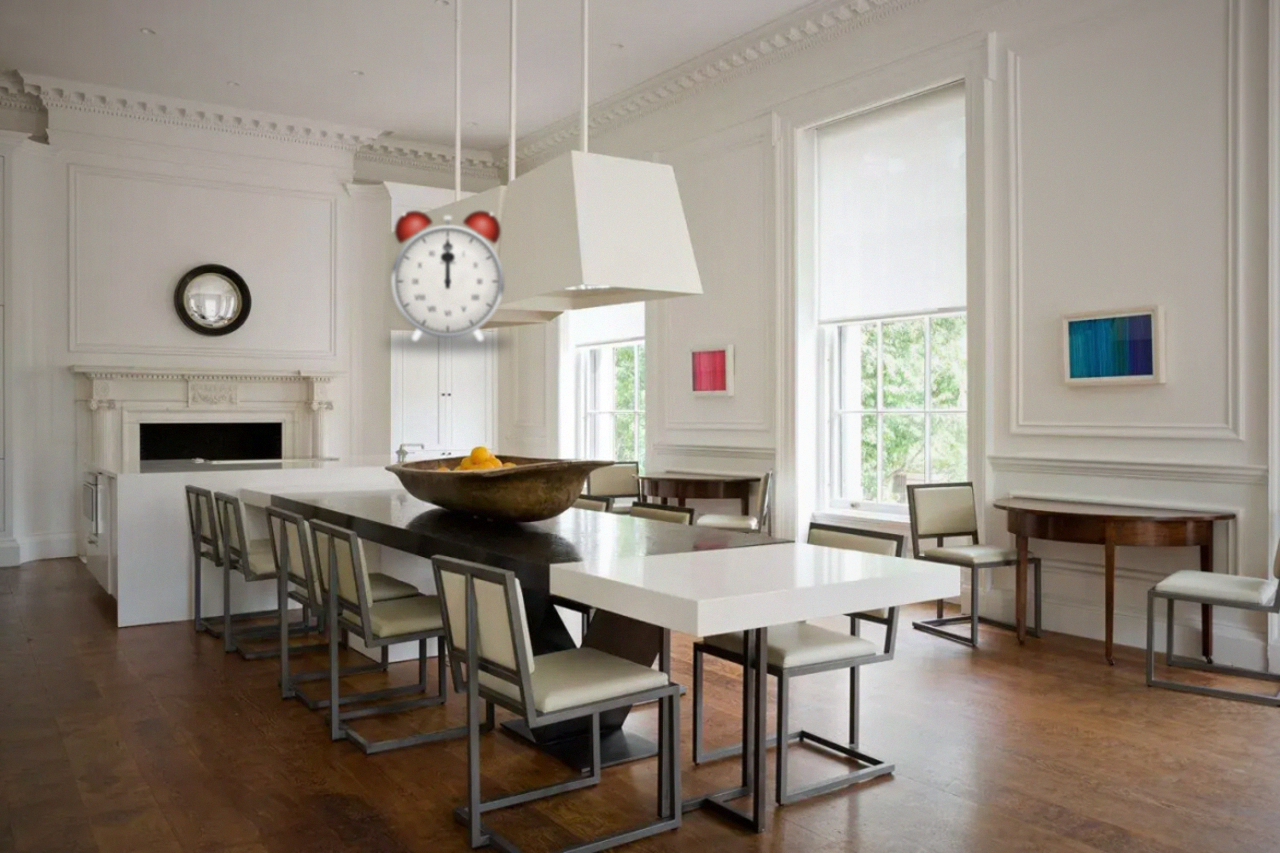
12h00
